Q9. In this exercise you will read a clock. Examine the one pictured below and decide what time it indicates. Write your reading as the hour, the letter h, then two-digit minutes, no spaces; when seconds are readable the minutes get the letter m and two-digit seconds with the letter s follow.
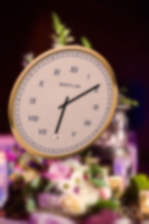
6h09
